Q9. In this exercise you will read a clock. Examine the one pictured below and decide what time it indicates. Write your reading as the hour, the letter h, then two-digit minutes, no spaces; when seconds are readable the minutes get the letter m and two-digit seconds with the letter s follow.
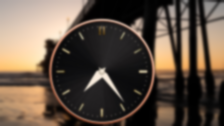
7h24
